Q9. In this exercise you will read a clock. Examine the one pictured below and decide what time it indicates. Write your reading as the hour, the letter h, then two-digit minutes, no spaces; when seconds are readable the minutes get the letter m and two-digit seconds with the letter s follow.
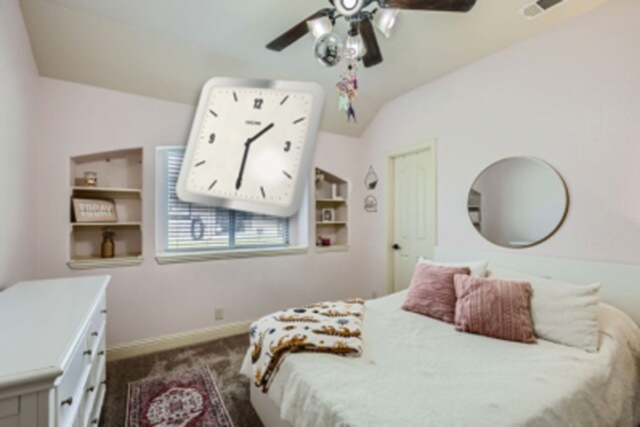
1h30
